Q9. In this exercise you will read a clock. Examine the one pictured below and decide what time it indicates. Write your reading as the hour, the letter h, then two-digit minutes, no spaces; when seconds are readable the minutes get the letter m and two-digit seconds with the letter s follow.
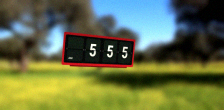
5h55
